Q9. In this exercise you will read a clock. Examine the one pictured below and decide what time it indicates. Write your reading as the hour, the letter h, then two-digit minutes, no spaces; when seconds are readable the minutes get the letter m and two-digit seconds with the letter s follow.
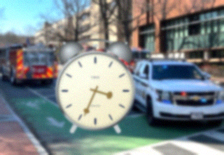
3h34
